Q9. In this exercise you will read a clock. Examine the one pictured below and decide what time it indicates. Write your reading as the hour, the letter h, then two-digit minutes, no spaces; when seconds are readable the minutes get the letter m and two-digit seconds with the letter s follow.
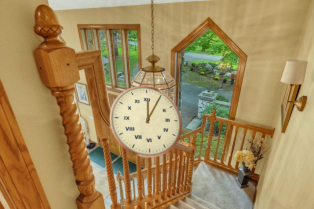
12h05
